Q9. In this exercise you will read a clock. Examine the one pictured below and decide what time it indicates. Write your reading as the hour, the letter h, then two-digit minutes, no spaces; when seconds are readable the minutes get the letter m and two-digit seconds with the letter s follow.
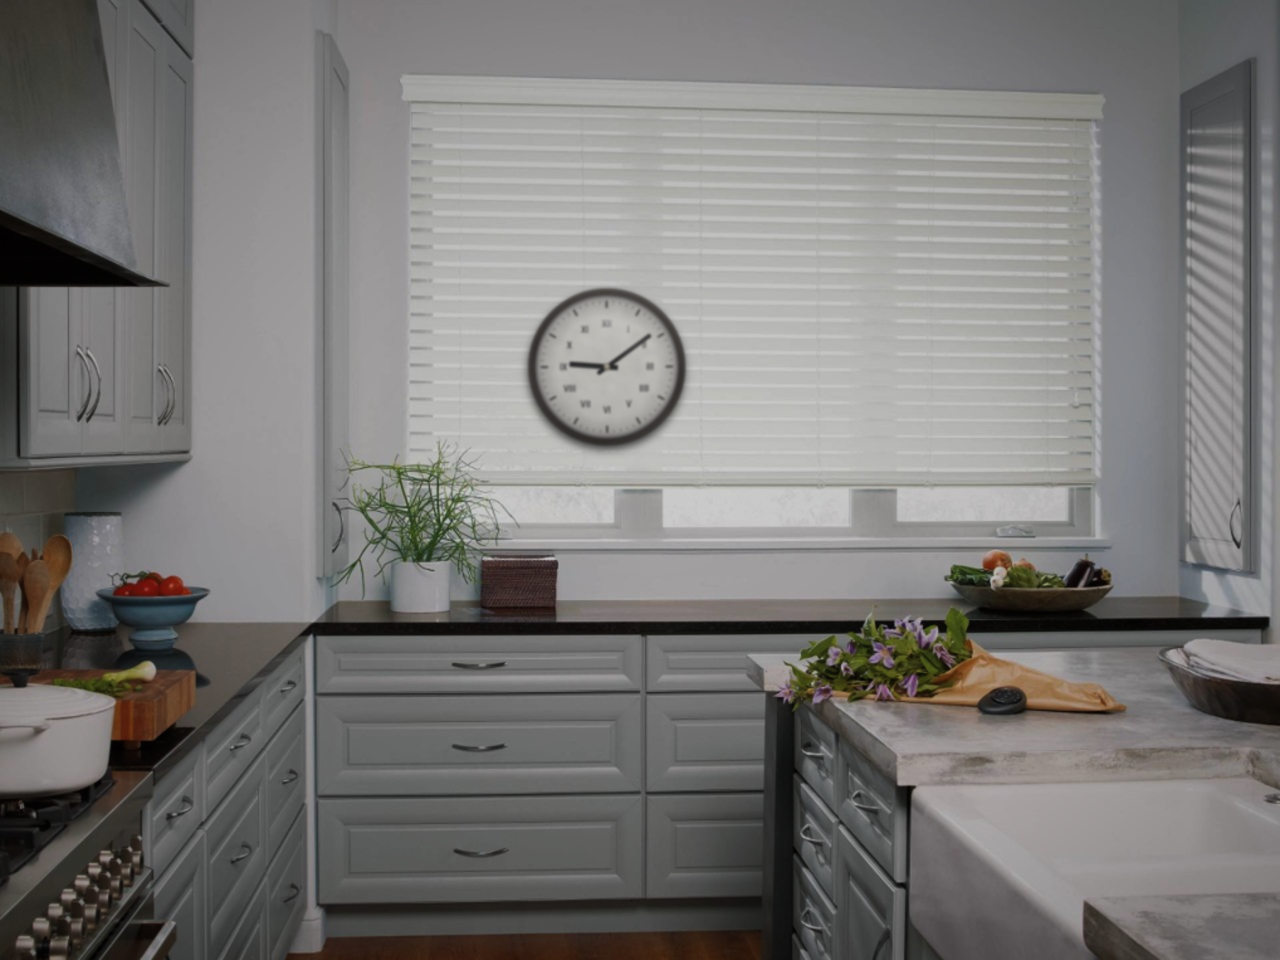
9h09
